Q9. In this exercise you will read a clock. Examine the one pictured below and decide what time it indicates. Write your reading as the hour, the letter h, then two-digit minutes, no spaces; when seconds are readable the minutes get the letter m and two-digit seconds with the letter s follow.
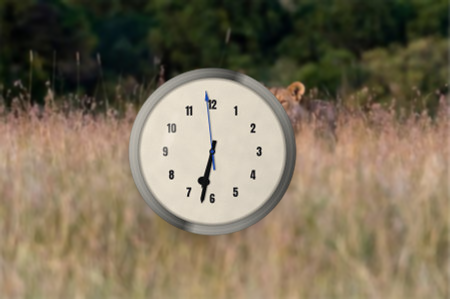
6h31m59s
